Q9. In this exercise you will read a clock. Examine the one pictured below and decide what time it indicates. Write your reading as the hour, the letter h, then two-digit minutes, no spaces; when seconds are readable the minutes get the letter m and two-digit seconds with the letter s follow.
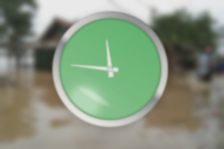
11h46
